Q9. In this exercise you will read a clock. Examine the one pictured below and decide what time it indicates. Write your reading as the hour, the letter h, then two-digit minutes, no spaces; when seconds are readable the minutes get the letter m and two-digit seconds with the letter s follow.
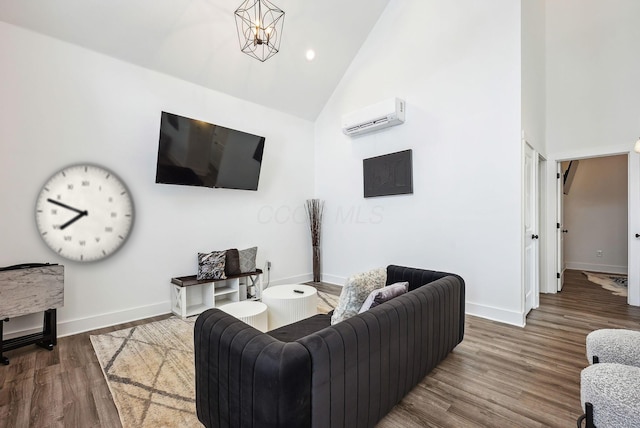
7h48
